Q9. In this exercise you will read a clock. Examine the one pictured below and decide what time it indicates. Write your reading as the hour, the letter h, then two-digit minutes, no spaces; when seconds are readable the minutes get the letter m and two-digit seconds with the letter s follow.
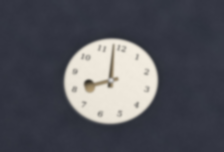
7h58
